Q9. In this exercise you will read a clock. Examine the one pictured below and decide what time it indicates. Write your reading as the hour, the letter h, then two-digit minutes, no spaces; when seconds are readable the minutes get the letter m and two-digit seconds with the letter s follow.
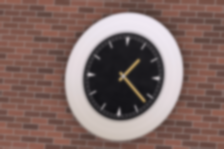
1h22
